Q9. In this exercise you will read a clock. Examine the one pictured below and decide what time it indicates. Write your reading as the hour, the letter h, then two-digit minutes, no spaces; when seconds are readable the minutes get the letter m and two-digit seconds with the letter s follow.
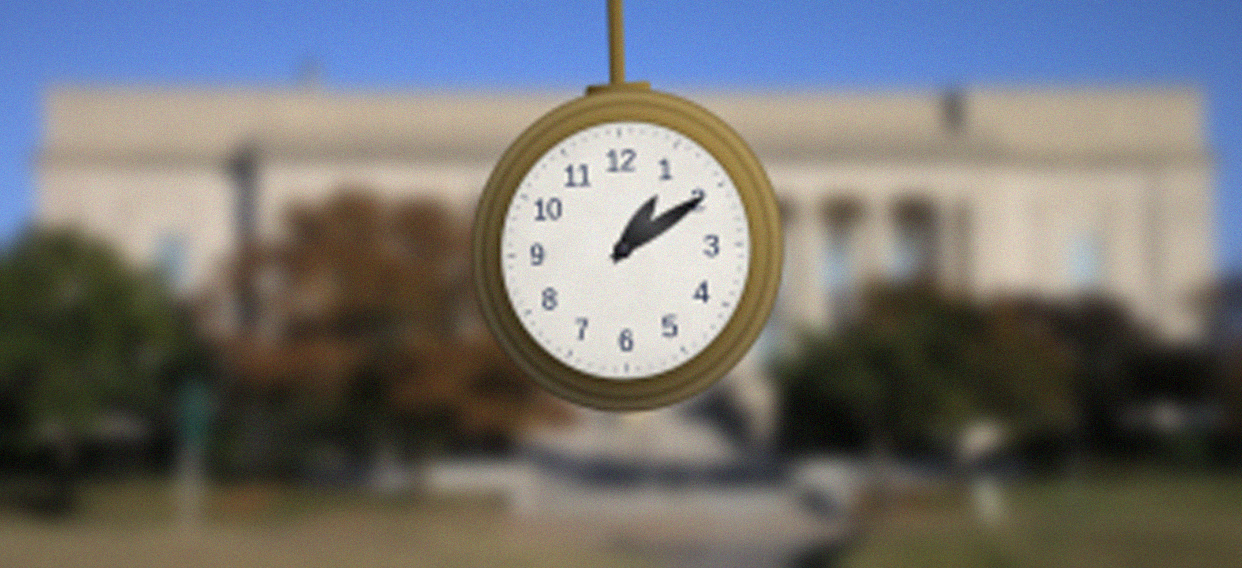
1h10
